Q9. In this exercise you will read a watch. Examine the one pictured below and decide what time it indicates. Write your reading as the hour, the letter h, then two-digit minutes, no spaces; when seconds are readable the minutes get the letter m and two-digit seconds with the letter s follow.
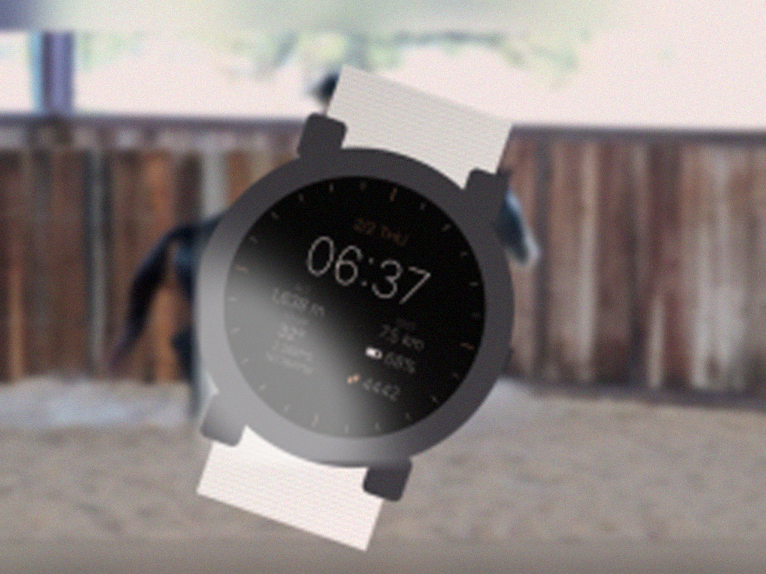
6h37
